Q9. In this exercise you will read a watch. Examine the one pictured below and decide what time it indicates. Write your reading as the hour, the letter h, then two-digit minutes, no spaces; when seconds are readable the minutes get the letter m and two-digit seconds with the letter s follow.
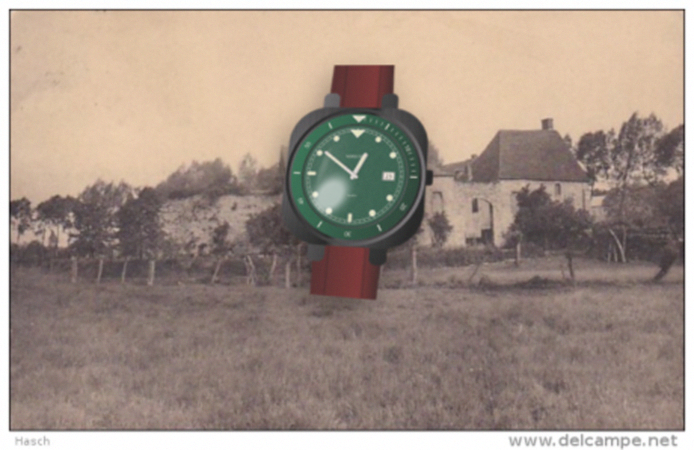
12h51
